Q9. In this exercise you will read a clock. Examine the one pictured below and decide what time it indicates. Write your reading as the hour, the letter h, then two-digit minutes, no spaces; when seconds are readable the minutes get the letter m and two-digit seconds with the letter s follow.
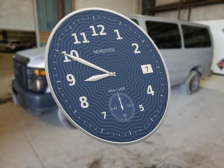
8h50
